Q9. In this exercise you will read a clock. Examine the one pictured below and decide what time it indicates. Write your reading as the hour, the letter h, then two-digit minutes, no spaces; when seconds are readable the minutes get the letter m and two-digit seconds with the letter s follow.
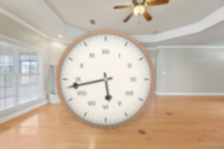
5h43
